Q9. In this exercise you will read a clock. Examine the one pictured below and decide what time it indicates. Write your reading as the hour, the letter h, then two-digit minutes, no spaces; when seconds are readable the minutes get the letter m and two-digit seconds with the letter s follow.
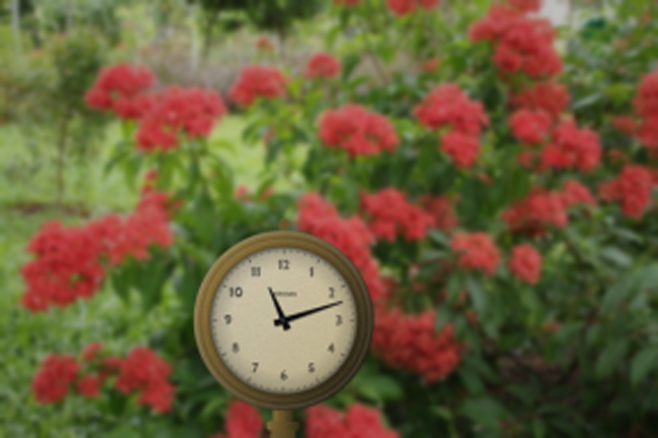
11h12
